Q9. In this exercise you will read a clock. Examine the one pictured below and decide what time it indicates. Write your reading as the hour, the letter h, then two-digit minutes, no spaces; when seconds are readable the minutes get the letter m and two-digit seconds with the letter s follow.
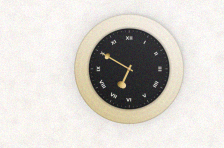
6h50
